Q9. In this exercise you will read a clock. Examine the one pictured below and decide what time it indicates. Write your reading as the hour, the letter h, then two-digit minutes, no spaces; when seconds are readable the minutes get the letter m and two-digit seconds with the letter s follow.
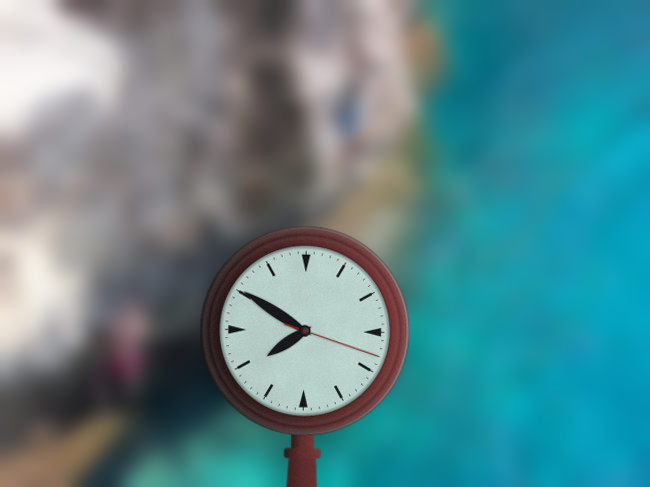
7h50m18s
